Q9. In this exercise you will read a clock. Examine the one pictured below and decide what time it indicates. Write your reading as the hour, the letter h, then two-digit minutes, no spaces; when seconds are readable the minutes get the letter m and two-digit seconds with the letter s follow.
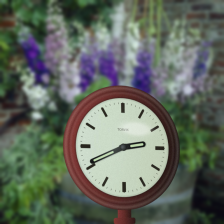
2h41
